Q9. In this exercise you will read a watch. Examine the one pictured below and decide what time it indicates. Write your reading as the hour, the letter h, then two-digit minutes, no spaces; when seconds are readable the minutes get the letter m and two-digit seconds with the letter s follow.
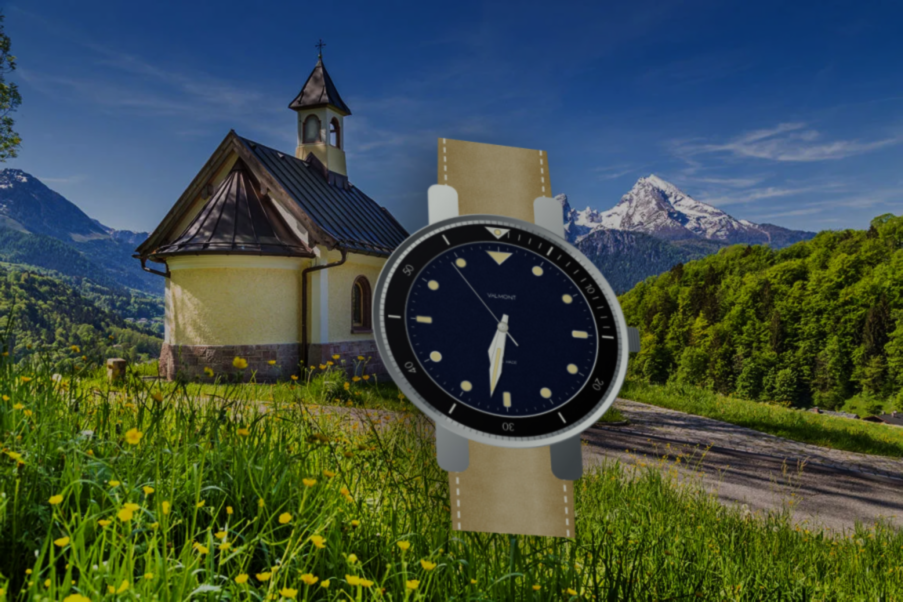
6h31m54s
